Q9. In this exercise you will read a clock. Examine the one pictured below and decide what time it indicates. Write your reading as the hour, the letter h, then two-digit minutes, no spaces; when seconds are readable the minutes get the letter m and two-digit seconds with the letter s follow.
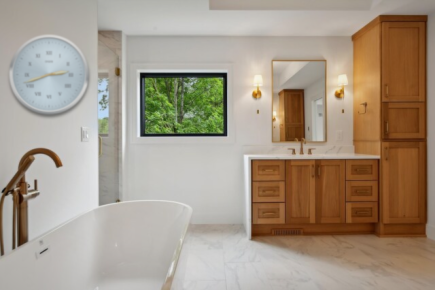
2h42
